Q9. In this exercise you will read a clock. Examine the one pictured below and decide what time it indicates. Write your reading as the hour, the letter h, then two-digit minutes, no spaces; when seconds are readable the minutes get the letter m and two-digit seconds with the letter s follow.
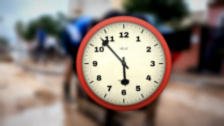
5h53
